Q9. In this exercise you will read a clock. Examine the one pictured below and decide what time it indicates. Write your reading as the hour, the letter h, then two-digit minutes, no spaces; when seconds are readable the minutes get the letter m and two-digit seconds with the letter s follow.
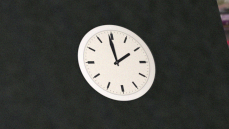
1h59
